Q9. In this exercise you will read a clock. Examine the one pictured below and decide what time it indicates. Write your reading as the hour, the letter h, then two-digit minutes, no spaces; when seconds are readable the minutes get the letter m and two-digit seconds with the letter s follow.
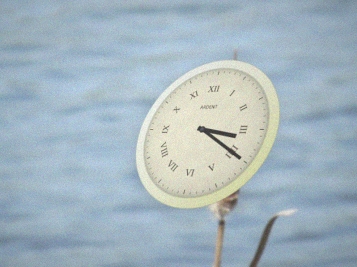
3h20
